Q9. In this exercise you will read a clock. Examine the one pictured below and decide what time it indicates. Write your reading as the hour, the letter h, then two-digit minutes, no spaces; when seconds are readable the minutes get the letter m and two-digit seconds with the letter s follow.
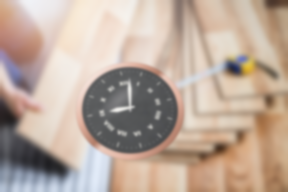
9h02
